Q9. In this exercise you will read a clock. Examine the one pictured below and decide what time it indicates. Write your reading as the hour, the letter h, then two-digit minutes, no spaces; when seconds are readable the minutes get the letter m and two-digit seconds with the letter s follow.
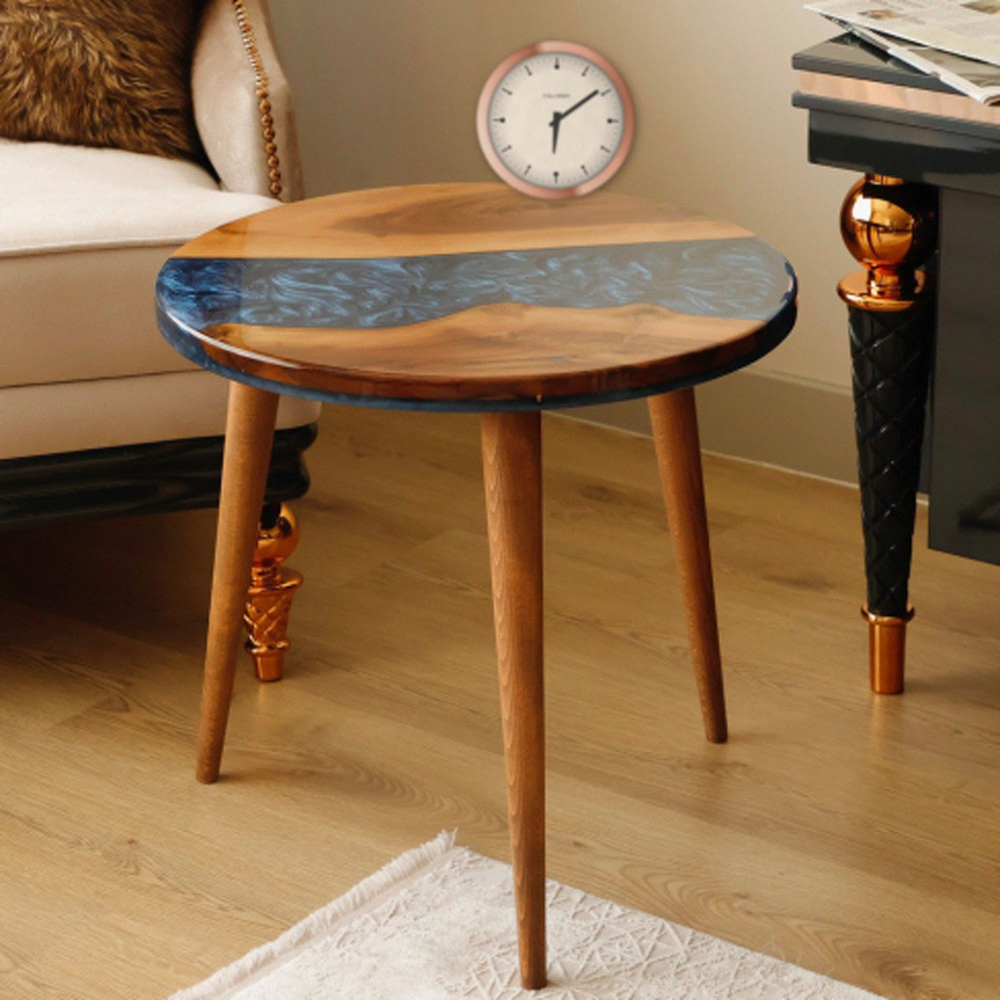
6h09
